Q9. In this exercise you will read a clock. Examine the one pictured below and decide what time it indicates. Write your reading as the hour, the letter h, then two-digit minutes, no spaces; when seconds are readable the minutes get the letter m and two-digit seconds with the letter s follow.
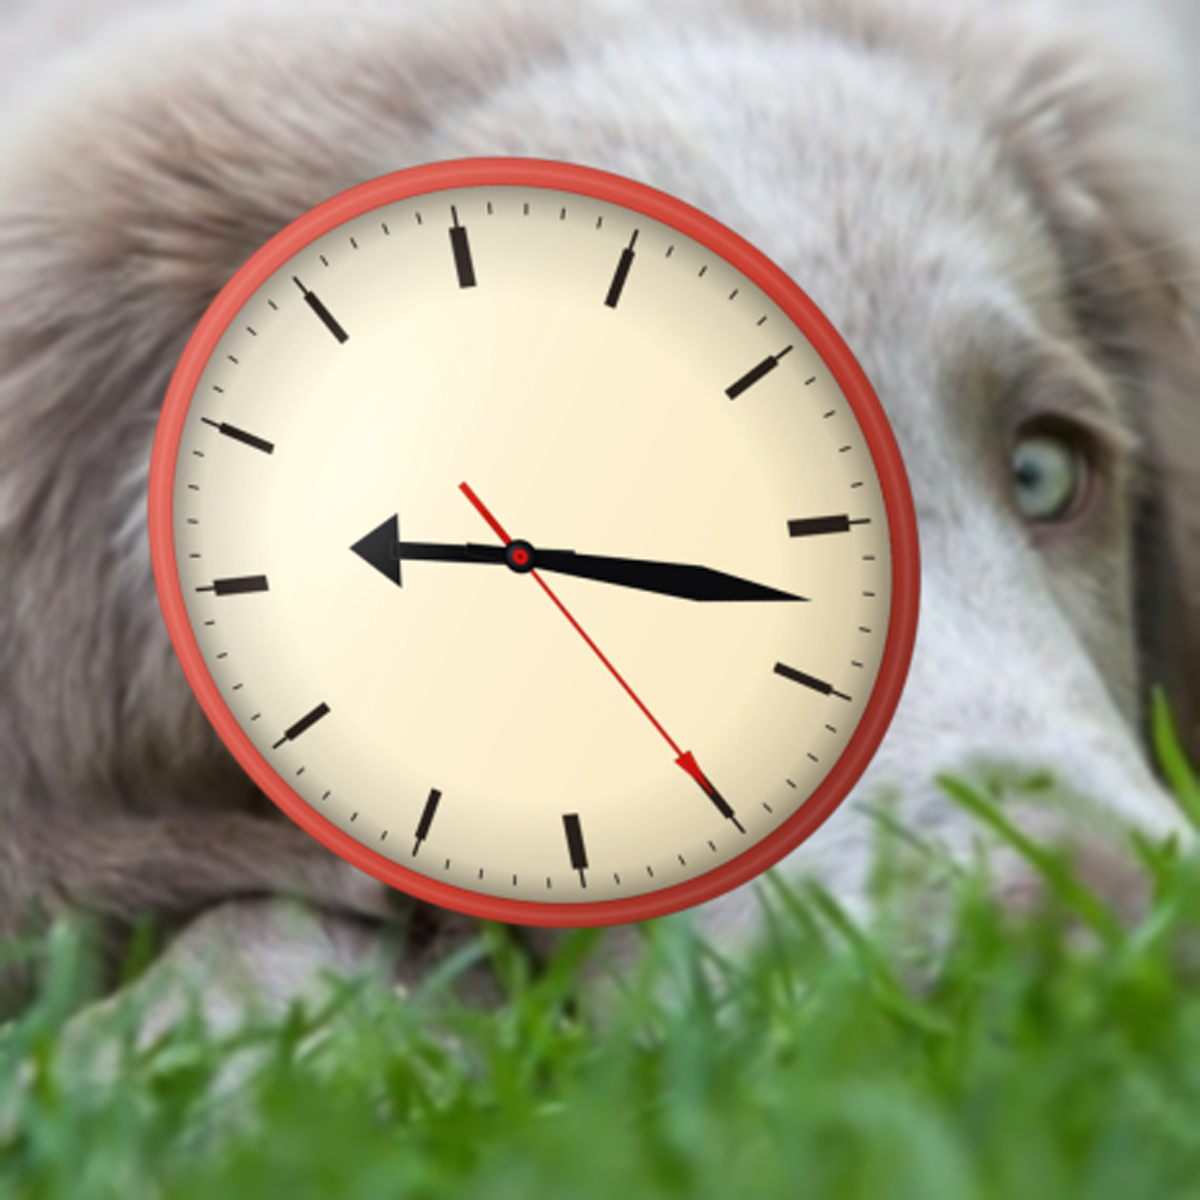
9h17m25s
